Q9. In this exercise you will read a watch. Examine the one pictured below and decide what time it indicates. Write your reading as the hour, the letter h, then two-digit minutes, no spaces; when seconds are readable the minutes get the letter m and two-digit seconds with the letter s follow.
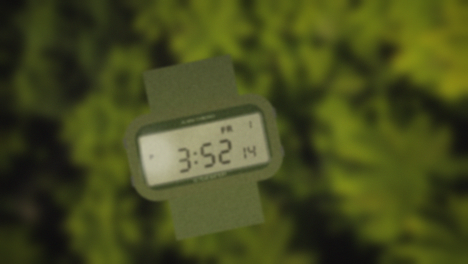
3h52m14s
